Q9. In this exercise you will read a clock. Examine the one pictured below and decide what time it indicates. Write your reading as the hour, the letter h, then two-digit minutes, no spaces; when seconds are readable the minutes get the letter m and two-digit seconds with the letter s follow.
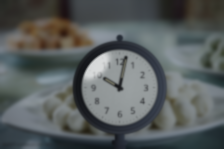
10h02
